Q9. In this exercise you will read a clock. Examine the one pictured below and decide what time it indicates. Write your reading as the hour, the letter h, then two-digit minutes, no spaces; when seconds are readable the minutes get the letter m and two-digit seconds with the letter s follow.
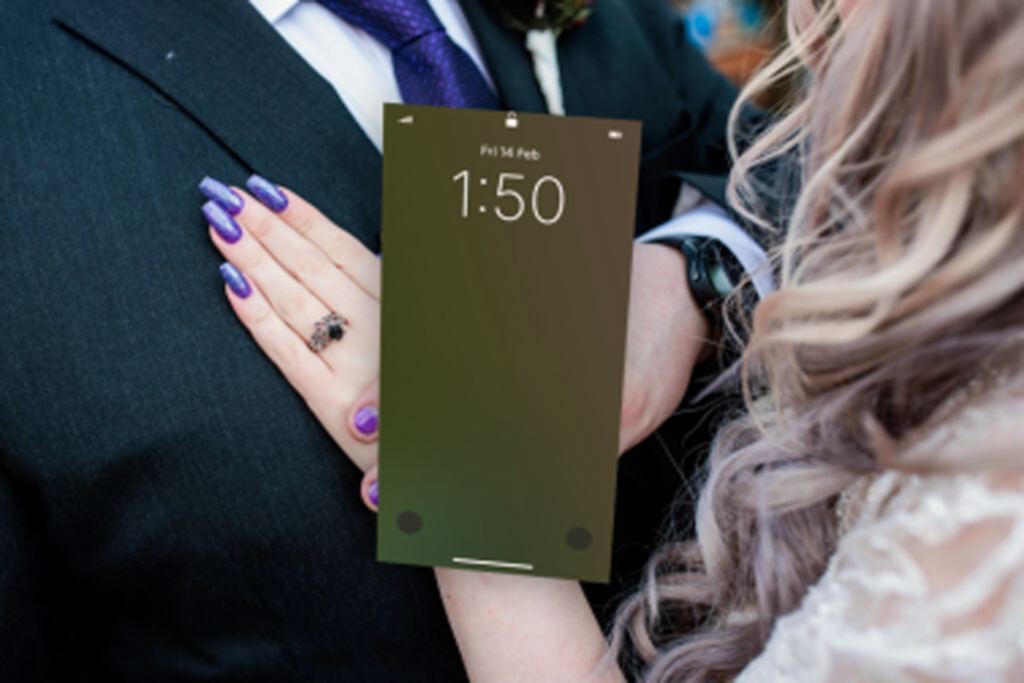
1h50
